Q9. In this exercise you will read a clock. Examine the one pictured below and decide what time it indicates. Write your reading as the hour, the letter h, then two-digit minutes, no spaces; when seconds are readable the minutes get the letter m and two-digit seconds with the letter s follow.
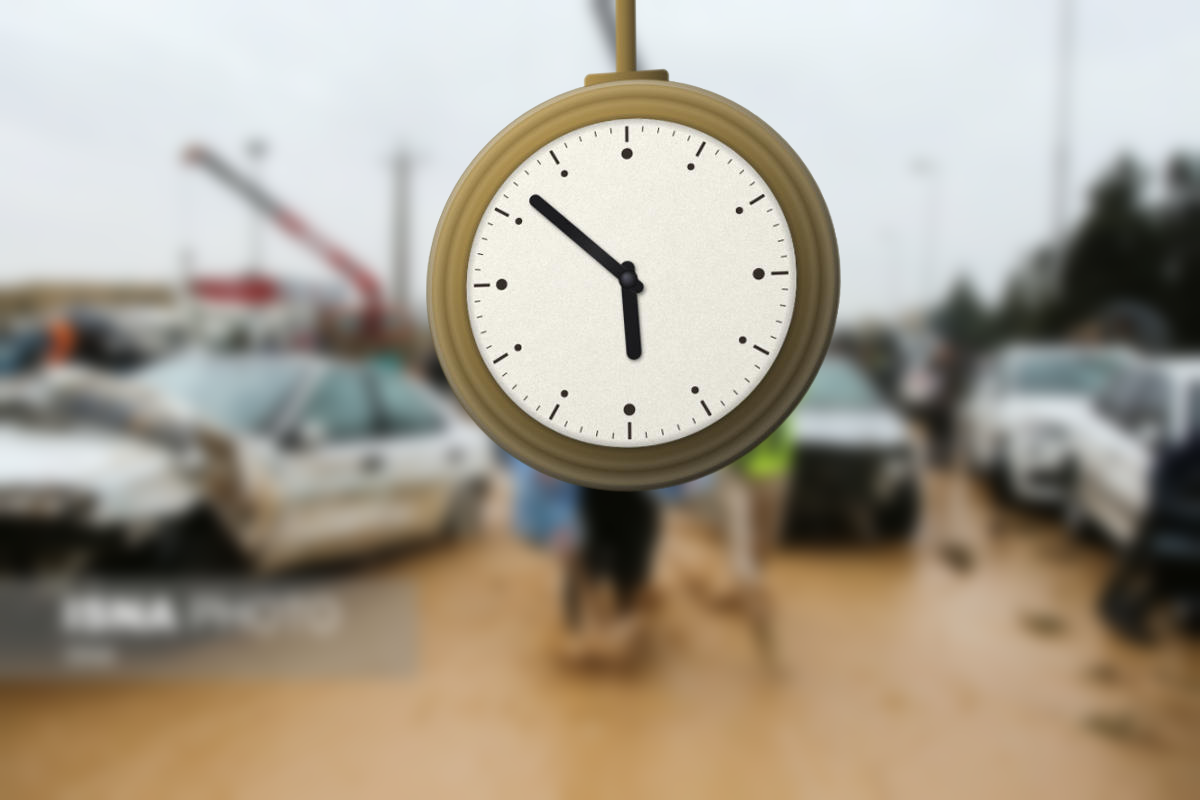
5h52
